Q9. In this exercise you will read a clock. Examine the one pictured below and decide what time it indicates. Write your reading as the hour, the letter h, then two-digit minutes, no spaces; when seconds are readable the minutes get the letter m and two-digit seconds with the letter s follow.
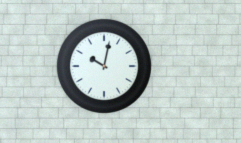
10h02
